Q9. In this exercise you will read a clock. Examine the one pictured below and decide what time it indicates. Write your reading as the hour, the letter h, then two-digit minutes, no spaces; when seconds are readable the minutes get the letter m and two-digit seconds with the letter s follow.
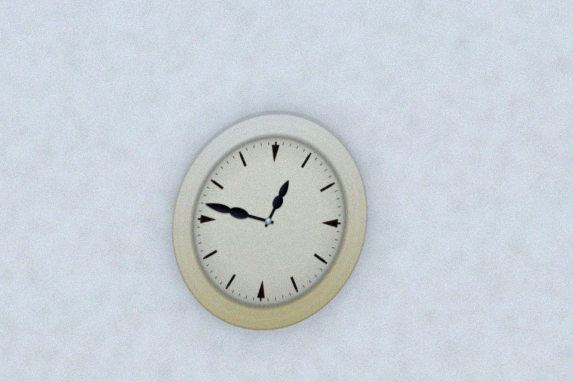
12h47
